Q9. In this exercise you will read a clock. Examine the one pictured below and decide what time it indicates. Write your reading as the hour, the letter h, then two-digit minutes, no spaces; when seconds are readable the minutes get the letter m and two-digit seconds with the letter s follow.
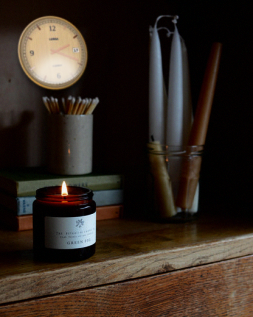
2h19
